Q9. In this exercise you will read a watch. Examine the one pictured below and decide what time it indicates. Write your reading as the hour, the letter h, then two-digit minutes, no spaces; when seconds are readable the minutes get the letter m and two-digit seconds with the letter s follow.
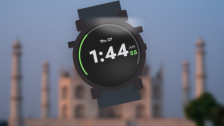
1h44
